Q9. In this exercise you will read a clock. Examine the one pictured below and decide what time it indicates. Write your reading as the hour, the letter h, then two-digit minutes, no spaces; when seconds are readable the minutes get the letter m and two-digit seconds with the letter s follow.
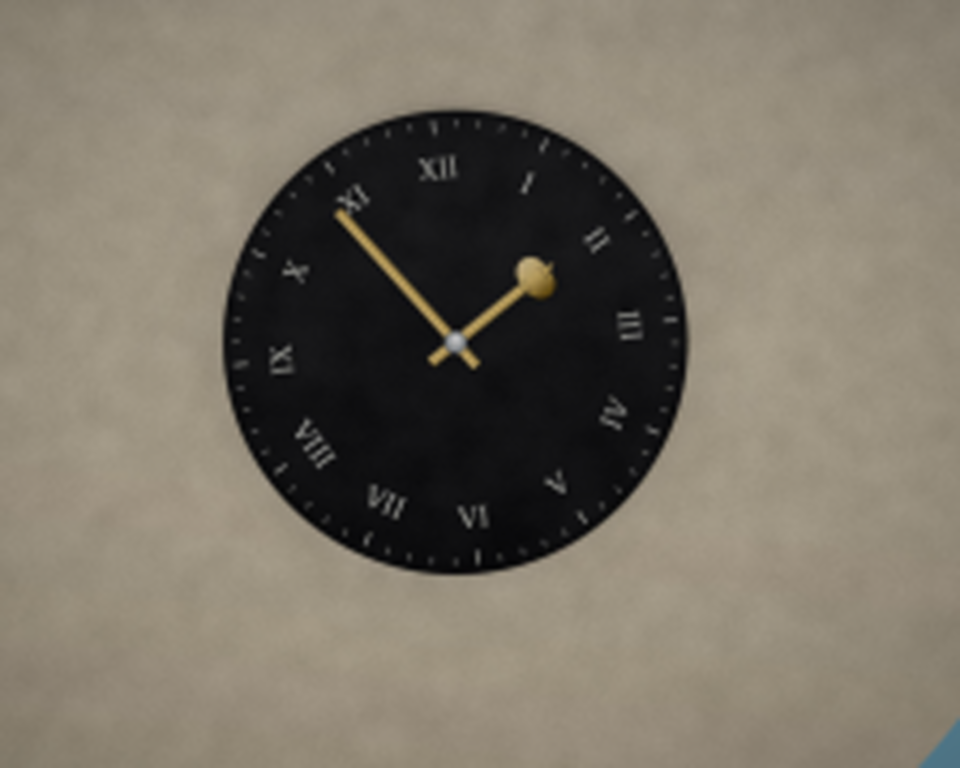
1h54
